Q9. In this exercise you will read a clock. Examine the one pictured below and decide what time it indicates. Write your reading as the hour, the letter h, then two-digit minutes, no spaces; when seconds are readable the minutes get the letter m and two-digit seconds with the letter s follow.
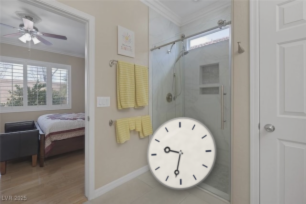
9h32
